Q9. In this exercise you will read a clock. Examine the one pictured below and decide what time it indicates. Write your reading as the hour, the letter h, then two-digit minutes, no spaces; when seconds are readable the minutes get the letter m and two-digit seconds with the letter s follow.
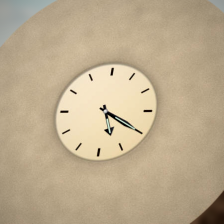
5h20
